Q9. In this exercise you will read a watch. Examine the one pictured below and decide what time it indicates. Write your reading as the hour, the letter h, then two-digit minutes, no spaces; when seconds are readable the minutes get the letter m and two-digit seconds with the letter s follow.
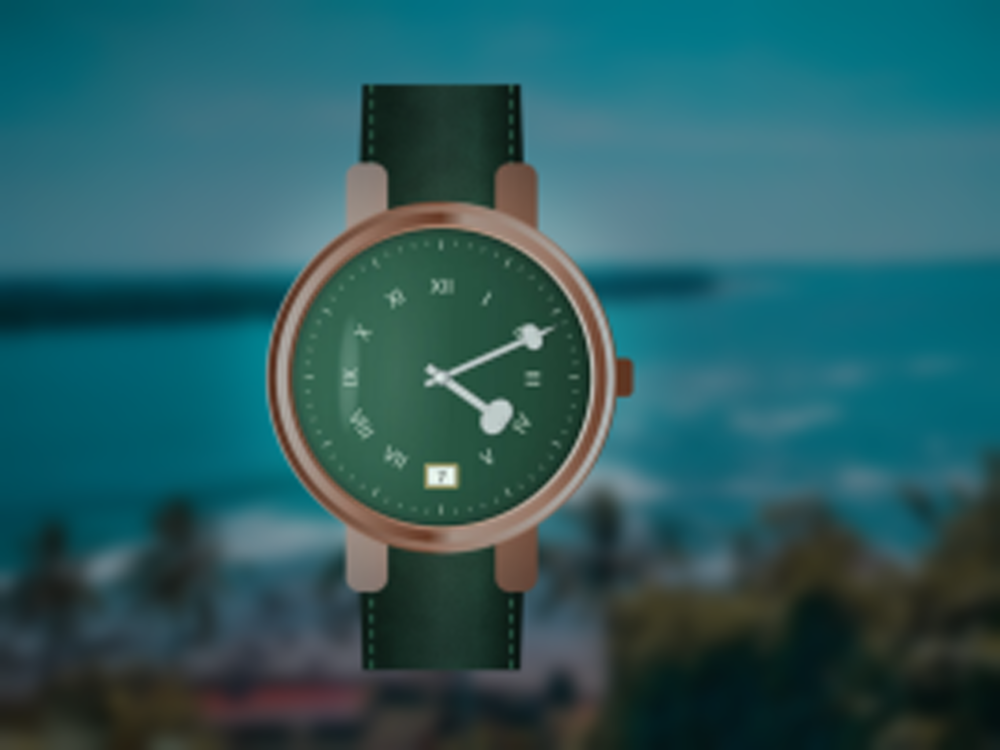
4h11
